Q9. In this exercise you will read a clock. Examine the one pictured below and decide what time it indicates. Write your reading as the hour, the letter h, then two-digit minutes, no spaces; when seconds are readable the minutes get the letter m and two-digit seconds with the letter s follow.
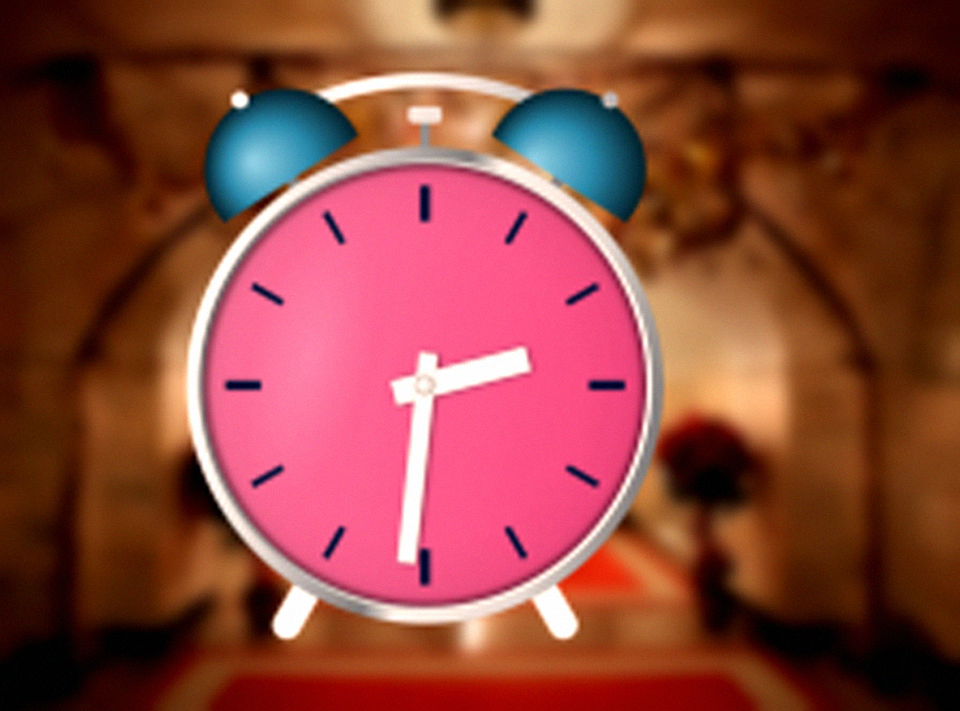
2h31
